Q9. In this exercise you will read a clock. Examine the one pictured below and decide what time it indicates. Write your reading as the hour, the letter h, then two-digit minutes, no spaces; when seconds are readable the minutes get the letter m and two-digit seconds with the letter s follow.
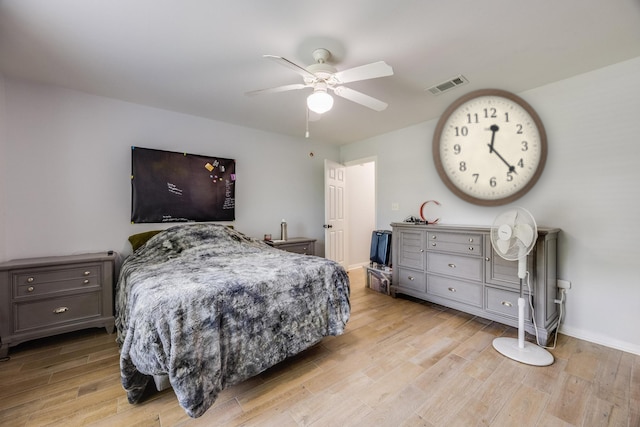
12h23
